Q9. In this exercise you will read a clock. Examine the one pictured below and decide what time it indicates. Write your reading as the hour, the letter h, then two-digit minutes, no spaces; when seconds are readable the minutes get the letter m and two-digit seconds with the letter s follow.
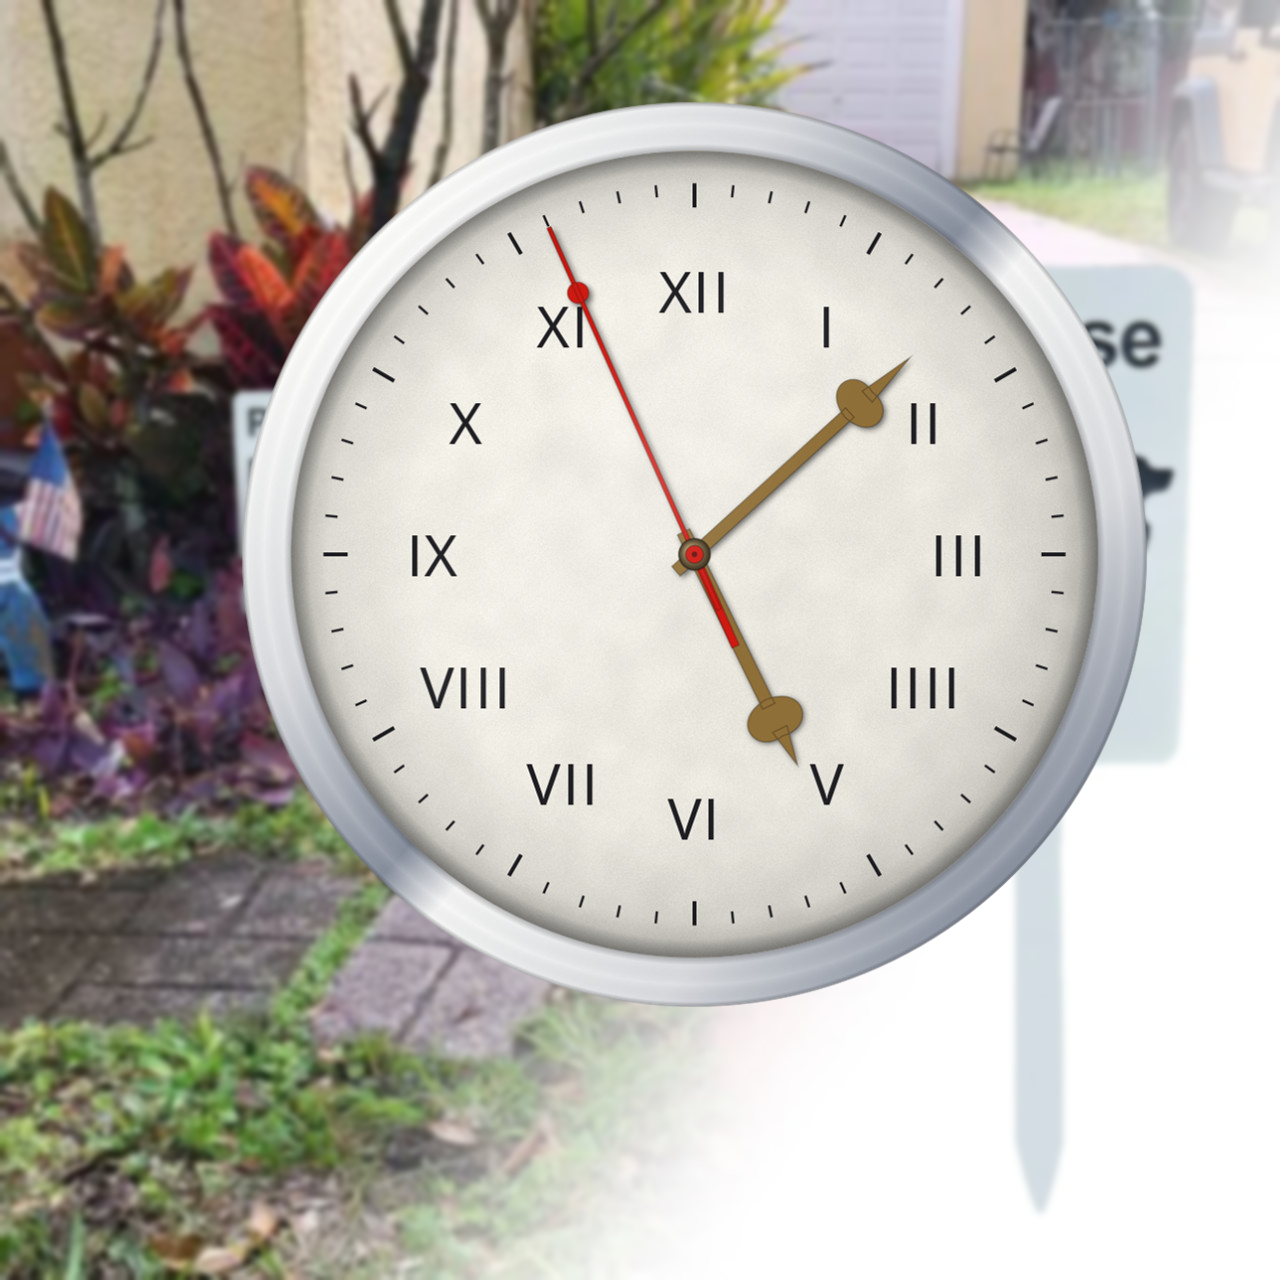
5h07m56s
